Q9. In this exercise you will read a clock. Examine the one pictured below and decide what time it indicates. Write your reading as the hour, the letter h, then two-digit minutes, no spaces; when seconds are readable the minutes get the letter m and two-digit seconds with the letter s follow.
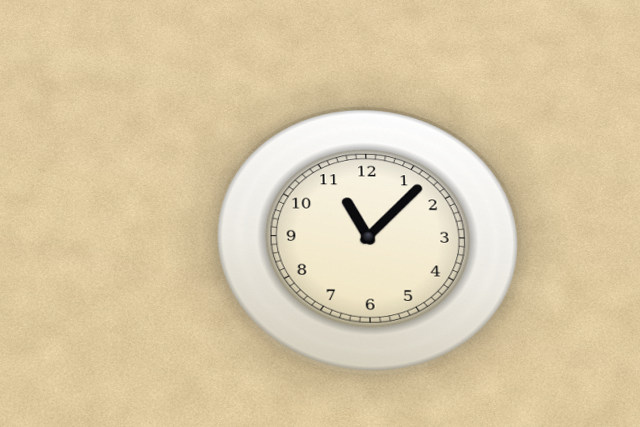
11h07
